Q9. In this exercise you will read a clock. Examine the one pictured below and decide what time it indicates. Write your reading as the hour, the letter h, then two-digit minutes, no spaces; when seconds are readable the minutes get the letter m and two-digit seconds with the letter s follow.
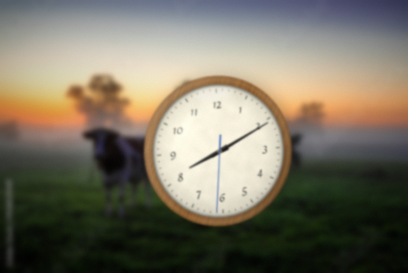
8h10m31s
